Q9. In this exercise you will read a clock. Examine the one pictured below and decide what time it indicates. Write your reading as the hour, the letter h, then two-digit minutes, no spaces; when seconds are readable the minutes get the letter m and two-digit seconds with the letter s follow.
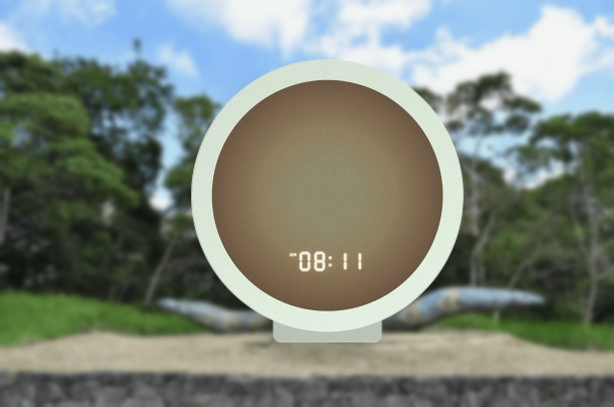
8h11
